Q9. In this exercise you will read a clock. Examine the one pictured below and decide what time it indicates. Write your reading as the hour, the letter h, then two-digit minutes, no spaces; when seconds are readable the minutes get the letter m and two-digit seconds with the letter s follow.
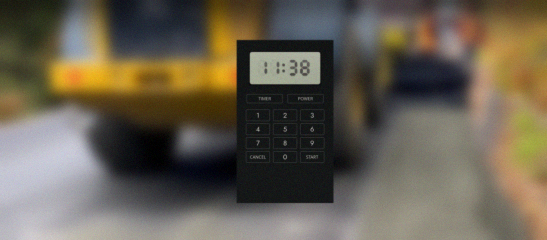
11h38
